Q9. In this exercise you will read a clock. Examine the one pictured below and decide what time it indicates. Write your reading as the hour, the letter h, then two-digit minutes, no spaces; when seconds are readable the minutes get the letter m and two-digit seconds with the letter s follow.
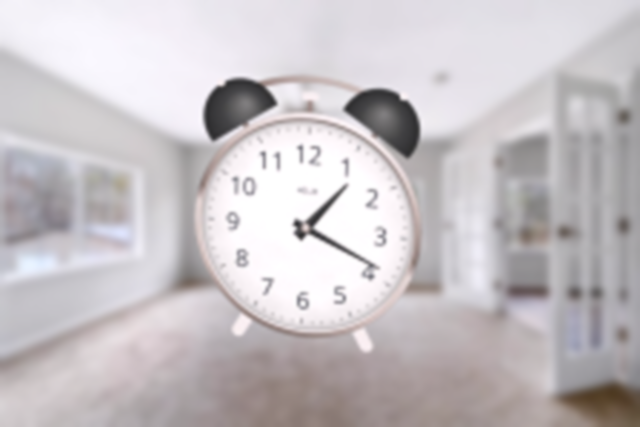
1h19
